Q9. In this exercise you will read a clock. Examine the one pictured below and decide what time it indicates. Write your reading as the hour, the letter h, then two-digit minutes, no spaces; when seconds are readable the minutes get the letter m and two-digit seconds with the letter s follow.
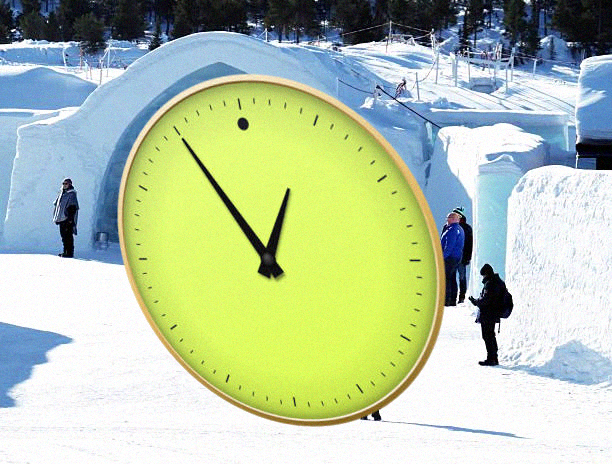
12h55
